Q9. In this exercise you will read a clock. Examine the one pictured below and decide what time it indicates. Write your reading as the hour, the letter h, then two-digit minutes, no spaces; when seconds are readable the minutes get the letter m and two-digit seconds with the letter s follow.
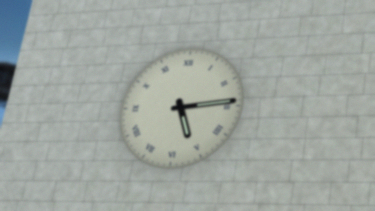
5h14
